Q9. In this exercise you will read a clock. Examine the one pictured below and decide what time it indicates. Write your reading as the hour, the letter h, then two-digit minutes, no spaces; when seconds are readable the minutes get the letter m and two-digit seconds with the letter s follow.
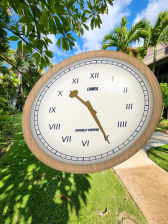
10h25
